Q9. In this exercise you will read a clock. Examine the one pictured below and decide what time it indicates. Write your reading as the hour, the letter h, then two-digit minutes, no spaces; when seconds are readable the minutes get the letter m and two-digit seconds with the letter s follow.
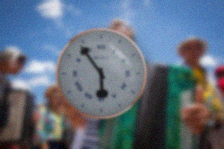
5h54
